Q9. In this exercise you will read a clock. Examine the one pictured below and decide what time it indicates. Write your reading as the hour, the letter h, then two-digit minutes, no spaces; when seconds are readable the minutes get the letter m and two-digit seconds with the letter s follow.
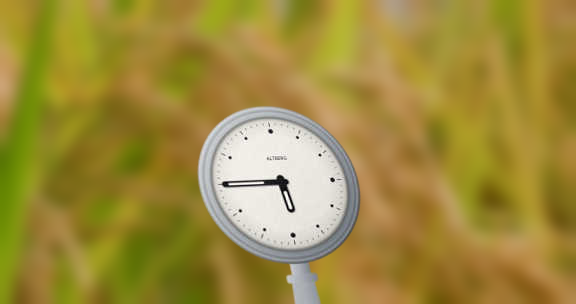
5h45
